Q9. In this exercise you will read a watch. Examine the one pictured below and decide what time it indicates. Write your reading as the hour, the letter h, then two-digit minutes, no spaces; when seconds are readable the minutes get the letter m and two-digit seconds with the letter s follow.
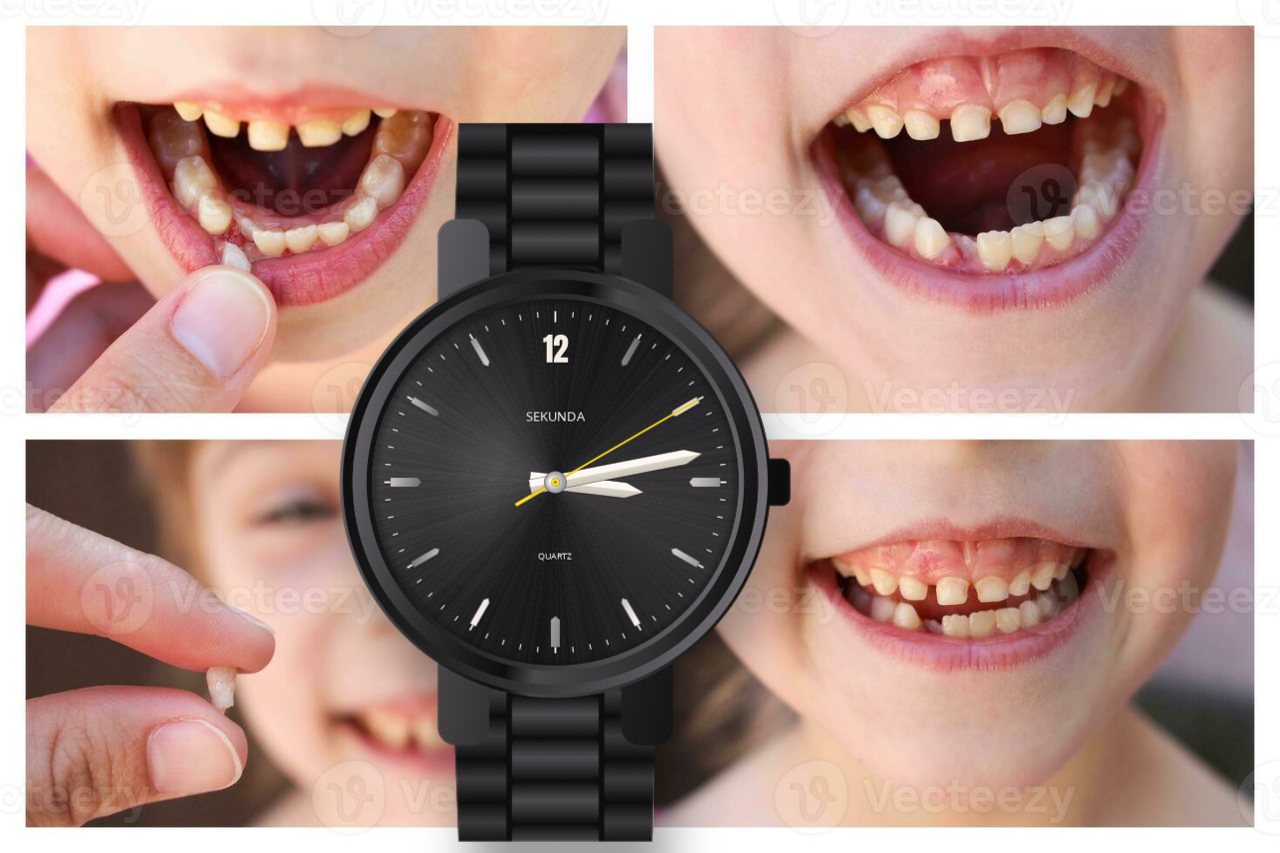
3h13m10s
